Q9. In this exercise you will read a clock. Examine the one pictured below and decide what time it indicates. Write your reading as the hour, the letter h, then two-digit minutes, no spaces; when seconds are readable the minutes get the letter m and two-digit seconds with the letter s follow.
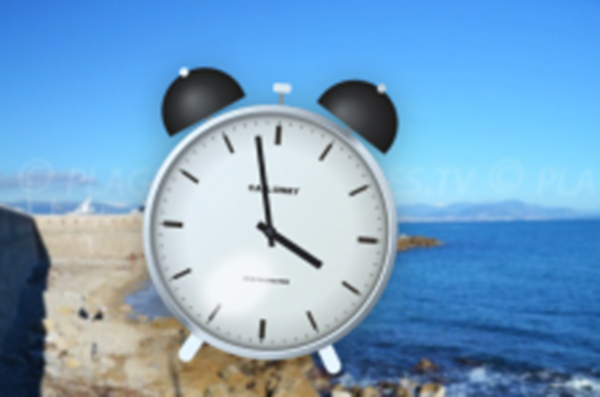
3h58
